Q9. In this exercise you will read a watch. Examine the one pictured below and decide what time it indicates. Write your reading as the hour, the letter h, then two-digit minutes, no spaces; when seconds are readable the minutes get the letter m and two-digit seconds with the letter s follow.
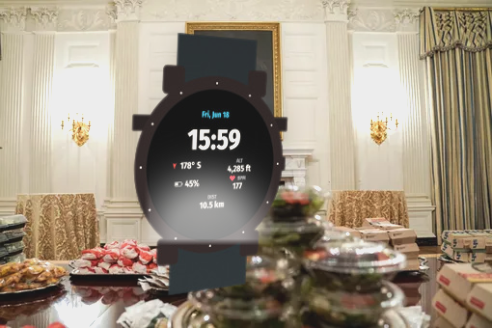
15h59
